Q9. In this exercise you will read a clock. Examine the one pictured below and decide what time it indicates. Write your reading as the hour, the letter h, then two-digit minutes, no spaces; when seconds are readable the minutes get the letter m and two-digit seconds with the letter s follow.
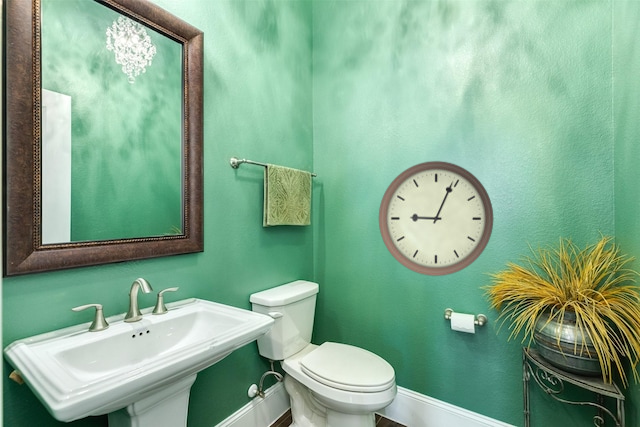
9h04
